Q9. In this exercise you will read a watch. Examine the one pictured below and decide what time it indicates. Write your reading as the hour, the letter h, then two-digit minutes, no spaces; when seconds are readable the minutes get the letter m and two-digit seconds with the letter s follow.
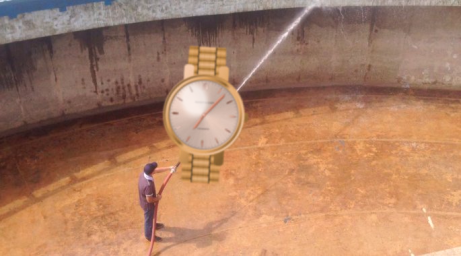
7h07
